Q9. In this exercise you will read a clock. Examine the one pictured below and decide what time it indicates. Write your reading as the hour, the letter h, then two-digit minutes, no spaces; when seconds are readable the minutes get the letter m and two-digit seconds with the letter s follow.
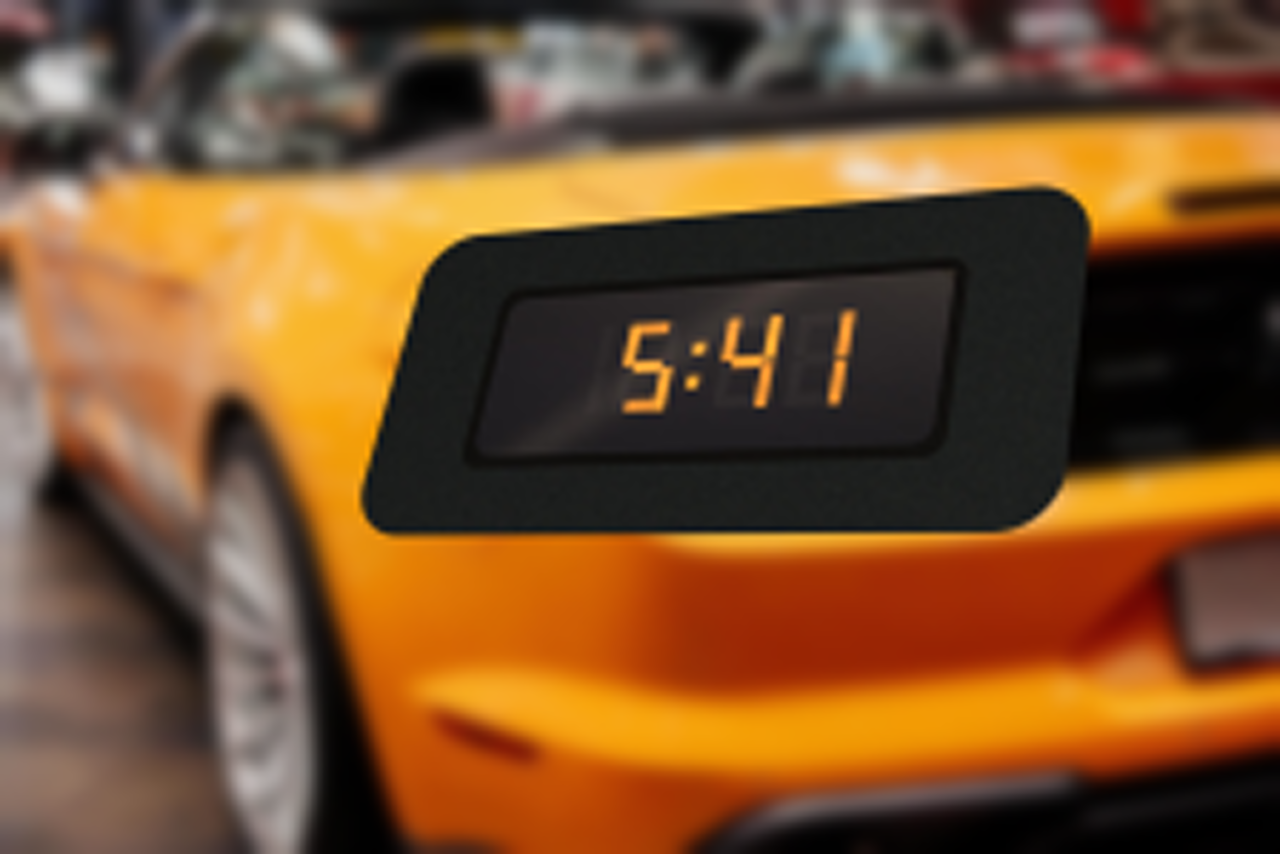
5h41
